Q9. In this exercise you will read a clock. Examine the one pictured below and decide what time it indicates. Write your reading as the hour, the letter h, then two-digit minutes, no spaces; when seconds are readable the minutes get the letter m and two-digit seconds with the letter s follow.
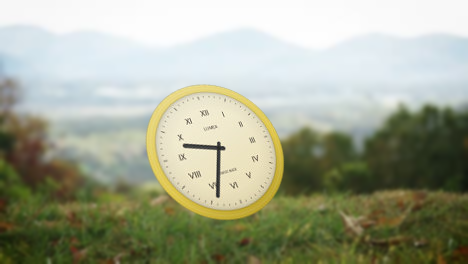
9h34
